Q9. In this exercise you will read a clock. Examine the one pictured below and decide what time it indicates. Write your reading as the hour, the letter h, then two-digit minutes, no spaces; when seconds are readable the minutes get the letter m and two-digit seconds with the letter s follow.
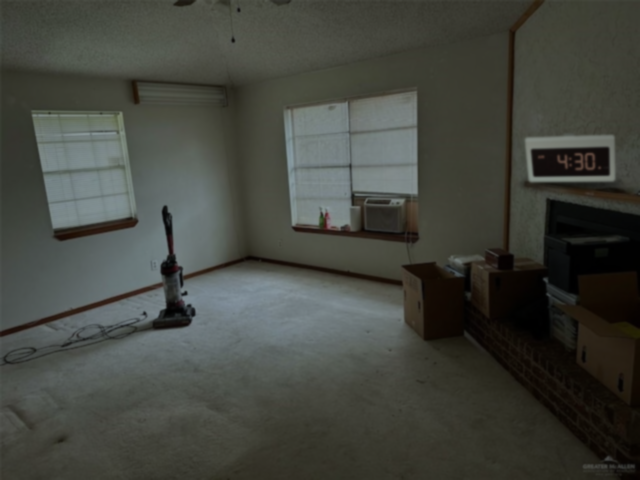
4h30
